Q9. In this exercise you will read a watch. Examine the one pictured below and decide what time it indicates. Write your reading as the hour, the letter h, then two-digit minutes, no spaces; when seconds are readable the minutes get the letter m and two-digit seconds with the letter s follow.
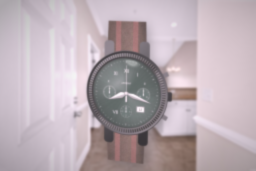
8h18
